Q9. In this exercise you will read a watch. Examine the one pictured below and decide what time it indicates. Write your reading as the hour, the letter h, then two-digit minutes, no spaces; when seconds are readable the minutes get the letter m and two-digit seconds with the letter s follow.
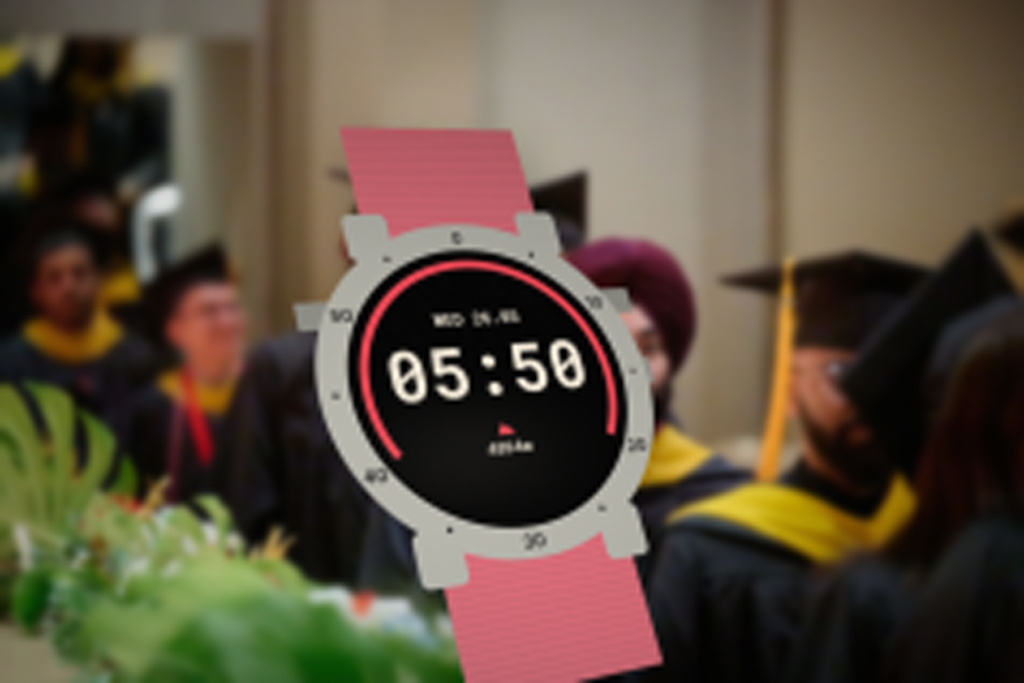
5h50
